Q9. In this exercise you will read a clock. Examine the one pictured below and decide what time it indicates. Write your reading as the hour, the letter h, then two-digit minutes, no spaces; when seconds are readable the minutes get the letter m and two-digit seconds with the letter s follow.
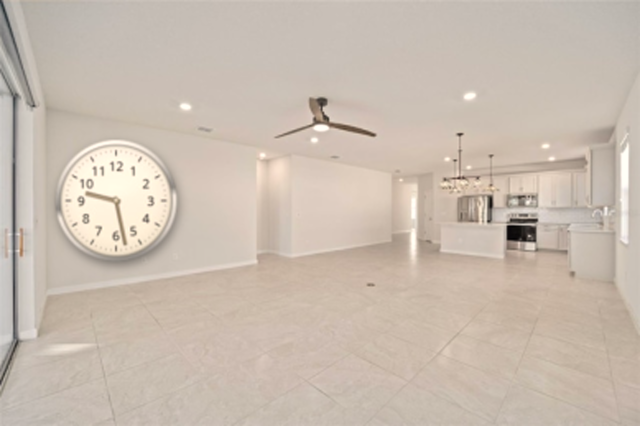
9h28
